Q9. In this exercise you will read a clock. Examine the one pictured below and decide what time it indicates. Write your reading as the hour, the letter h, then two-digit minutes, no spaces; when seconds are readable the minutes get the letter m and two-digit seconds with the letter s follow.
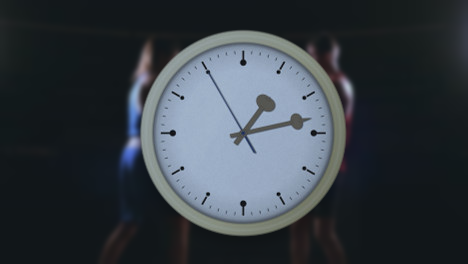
1h12m55s
